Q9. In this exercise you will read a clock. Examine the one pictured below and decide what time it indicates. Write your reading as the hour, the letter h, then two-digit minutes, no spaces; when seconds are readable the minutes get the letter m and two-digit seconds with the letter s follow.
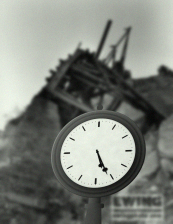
5h26
